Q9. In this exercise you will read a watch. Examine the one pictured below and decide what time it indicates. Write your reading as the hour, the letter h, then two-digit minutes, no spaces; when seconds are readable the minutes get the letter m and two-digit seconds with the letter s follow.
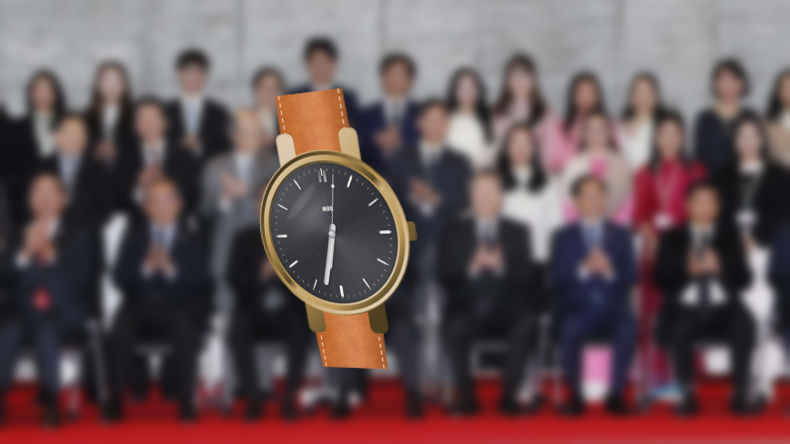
6h33m02s
